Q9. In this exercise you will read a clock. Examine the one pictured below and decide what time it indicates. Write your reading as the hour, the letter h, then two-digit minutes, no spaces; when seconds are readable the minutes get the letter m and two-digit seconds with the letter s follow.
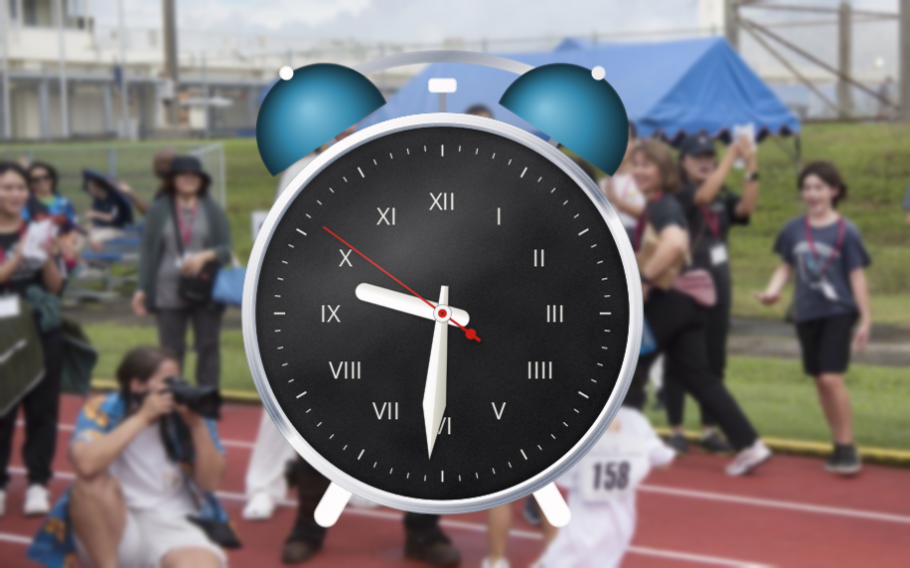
9h30m51s
